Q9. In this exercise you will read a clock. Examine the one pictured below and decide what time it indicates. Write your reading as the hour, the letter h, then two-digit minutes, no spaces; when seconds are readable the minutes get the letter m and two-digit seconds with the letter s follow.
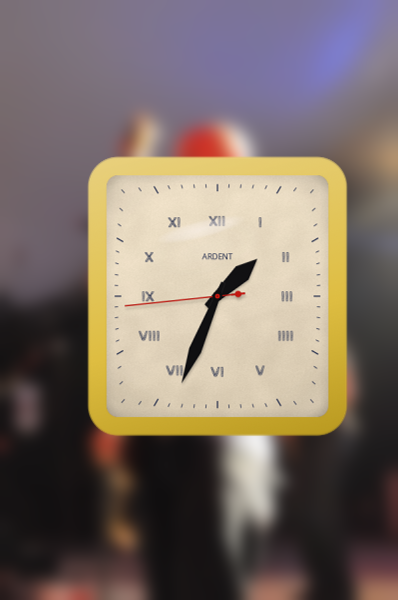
1h33m44s
